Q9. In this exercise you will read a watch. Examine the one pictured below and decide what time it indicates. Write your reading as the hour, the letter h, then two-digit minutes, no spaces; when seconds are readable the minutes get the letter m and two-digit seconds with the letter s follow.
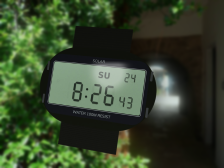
8h26m43s
